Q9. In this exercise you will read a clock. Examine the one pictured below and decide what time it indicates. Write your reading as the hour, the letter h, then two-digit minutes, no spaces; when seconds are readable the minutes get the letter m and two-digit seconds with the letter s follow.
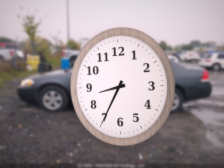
8h35
